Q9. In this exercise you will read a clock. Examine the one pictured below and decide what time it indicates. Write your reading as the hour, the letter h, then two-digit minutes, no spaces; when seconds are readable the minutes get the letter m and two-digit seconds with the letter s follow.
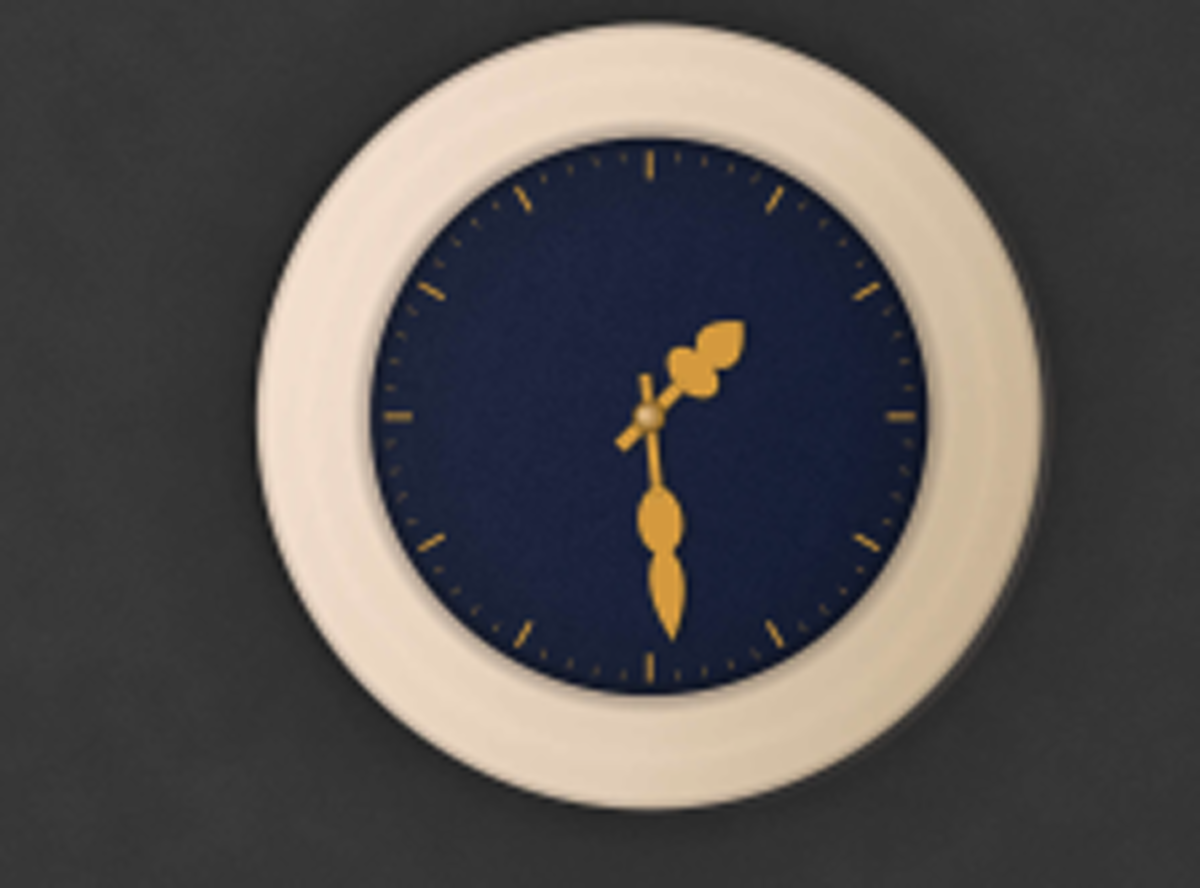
1h29
